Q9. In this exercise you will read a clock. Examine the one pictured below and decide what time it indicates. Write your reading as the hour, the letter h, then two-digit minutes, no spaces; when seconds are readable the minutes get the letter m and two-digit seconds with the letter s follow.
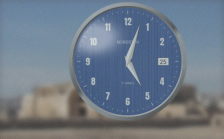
5h03
